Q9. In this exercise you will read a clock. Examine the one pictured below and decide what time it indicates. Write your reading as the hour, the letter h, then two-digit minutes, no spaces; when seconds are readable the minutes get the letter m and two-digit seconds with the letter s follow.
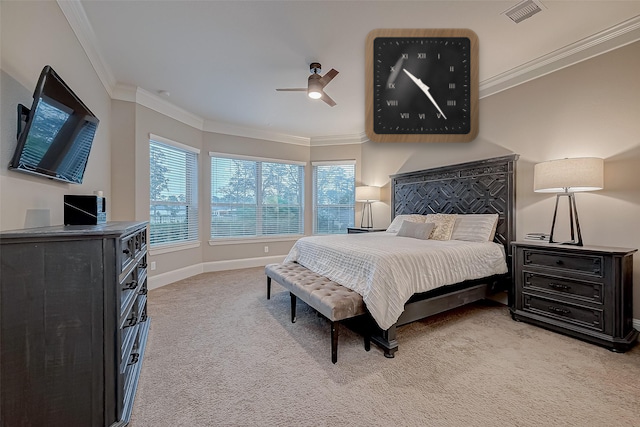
10h24
